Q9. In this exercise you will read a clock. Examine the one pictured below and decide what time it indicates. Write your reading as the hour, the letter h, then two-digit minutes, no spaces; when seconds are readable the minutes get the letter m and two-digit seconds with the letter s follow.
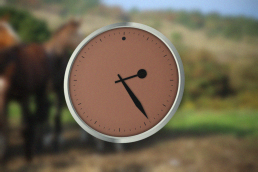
2h24
